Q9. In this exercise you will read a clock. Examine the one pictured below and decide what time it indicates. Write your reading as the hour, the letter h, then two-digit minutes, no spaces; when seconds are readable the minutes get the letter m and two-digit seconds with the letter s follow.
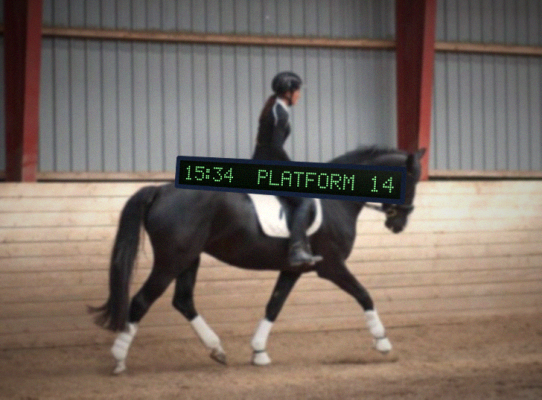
15h34
